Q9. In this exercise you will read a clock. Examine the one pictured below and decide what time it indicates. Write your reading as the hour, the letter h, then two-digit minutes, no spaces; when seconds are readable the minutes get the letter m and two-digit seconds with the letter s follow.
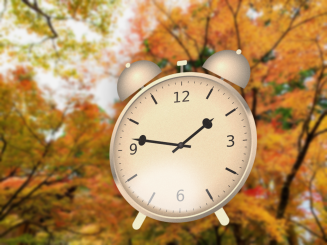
1h47
